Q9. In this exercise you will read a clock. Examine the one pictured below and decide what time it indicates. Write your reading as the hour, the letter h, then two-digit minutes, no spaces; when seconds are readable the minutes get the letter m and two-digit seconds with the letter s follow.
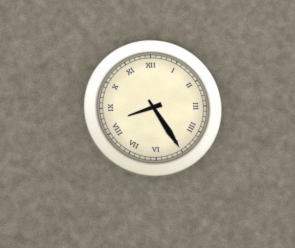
8h25
